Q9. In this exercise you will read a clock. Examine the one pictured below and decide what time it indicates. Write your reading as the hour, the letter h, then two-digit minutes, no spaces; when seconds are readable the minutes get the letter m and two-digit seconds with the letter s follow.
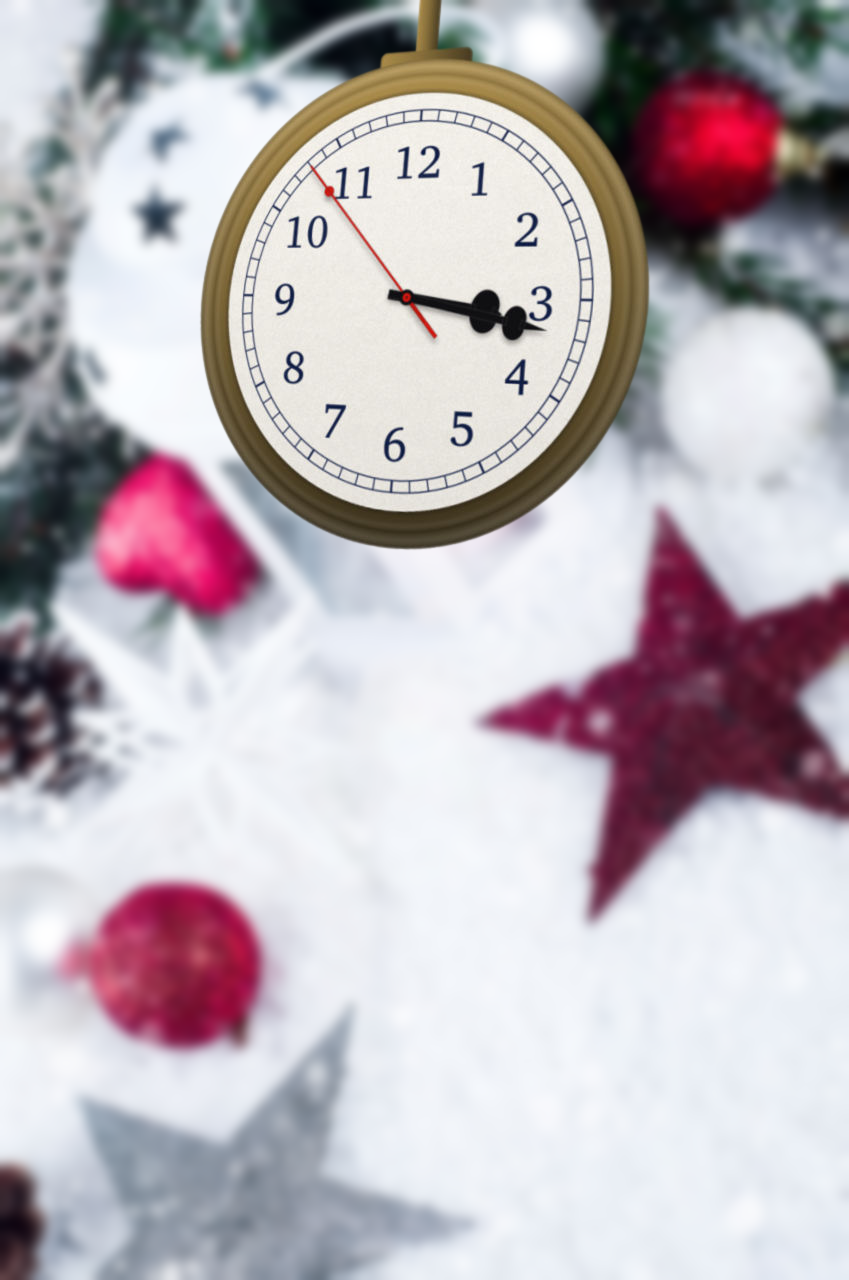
3h16m53s
